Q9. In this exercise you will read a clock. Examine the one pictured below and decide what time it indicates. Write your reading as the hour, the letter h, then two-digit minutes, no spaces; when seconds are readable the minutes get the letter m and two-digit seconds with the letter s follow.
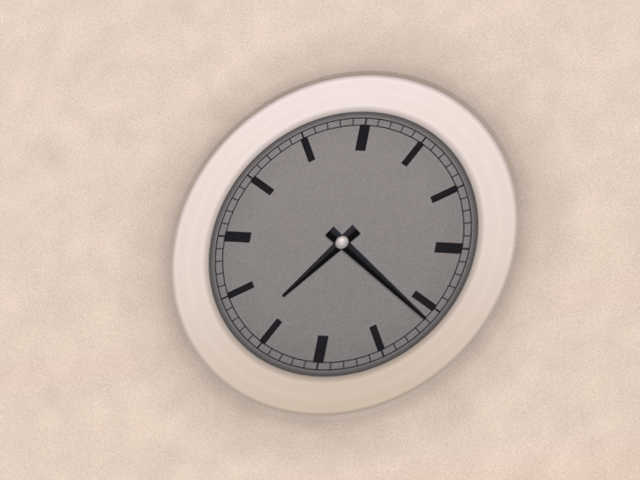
7h21
